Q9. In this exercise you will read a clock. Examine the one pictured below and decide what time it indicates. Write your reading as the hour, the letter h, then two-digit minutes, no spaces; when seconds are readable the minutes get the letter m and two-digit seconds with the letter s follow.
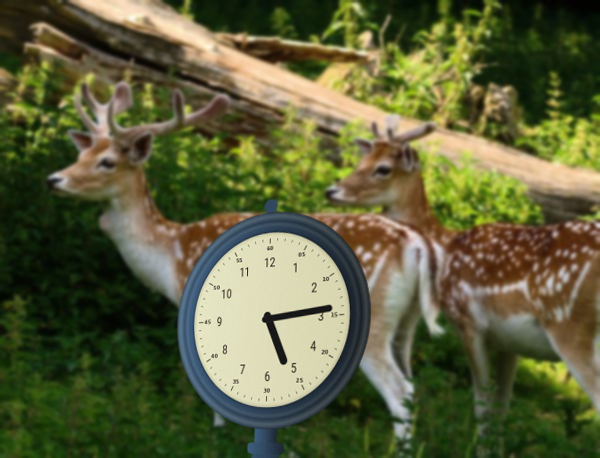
5h14
